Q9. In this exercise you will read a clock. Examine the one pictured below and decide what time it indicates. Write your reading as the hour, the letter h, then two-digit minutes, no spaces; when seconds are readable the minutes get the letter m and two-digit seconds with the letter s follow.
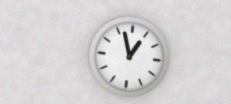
12h57
